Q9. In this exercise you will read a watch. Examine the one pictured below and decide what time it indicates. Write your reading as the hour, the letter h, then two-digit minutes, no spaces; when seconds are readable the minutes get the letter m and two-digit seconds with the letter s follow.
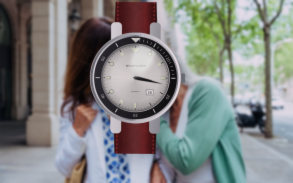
3h17
